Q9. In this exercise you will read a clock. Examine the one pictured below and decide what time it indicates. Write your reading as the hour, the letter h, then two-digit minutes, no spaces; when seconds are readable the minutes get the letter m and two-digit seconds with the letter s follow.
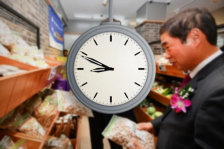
8h49
